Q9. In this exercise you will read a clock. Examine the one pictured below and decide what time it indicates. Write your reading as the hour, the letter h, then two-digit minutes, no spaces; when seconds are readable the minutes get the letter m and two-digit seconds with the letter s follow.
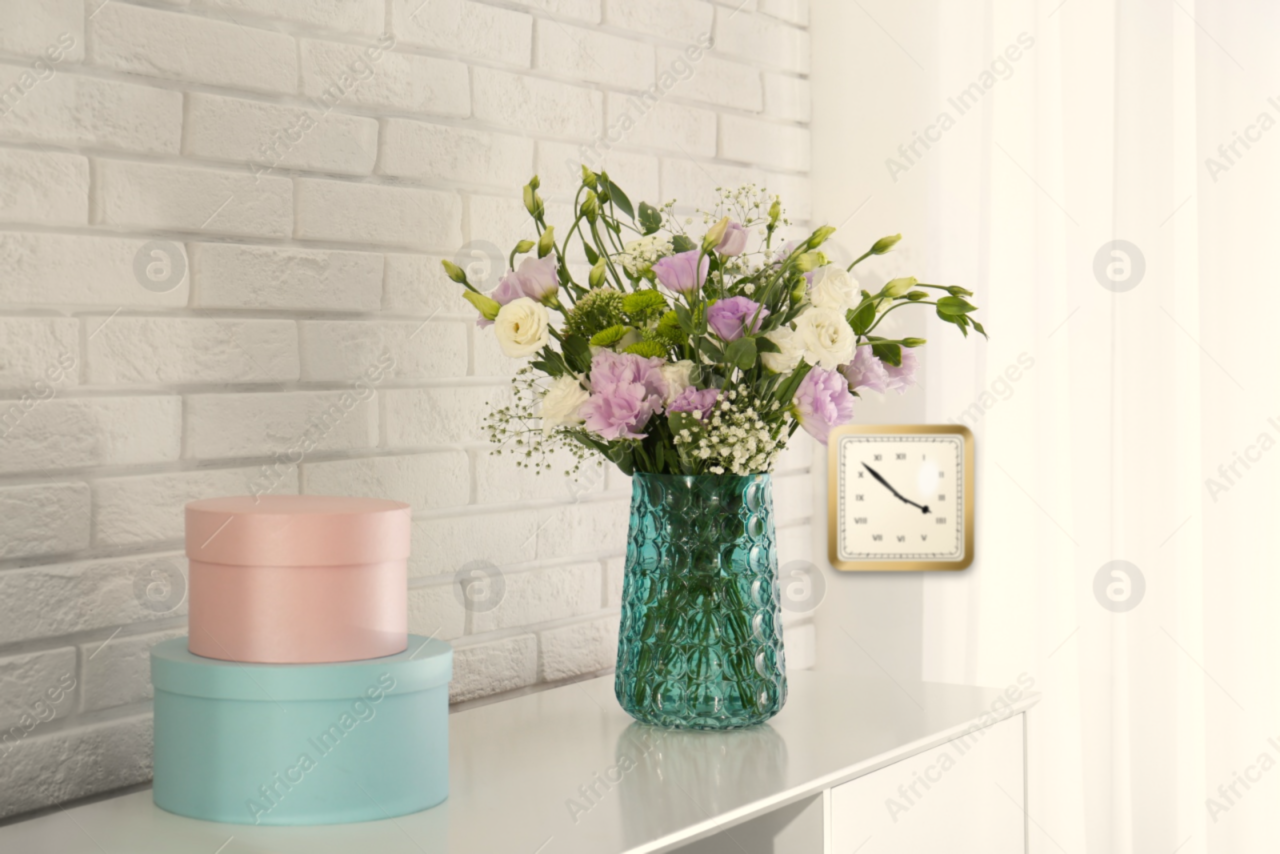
3h52
